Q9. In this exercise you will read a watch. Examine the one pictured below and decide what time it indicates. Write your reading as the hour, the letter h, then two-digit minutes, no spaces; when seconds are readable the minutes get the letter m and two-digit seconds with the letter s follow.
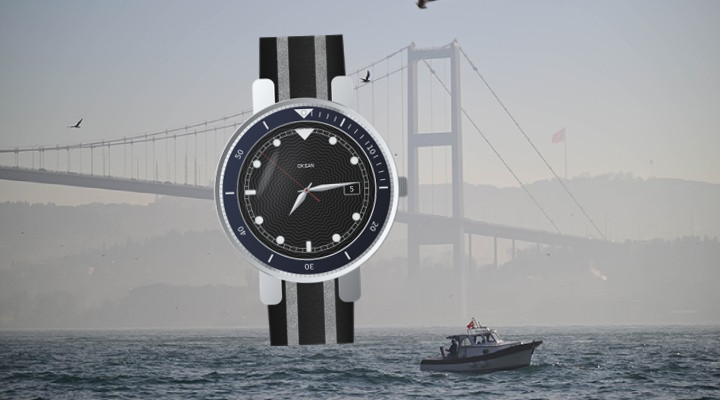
7h13m52s
